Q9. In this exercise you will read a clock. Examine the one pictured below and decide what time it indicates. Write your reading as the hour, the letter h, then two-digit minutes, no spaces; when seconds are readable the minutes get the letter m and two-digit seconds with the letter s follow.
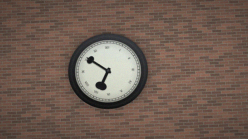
6h51
